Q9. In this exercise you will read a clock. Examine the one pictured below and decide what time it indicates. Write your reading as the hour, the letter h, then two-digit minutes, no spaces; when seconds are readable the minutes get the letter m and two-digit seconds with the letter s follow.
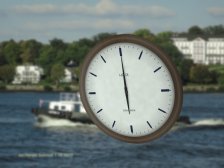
6h00
